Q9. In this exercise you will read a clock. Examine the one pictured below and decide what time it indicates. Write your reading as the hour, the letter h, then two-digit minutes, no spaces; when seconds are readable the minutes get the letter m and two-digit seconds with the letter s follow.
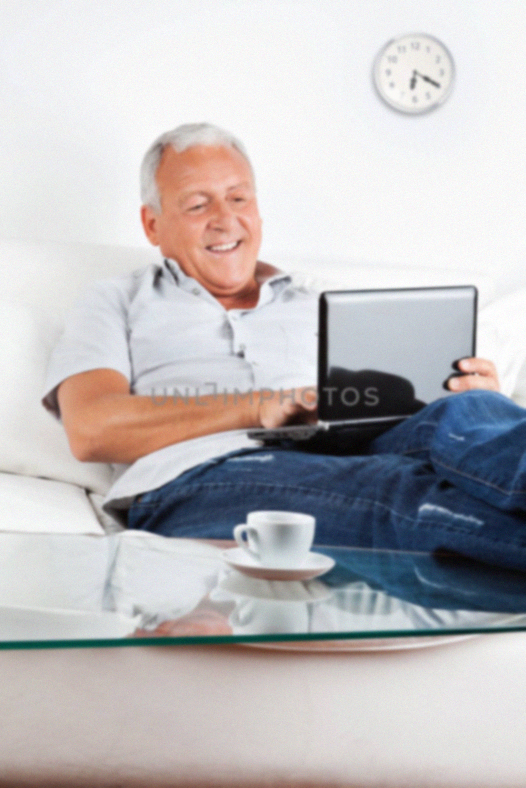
6h20
